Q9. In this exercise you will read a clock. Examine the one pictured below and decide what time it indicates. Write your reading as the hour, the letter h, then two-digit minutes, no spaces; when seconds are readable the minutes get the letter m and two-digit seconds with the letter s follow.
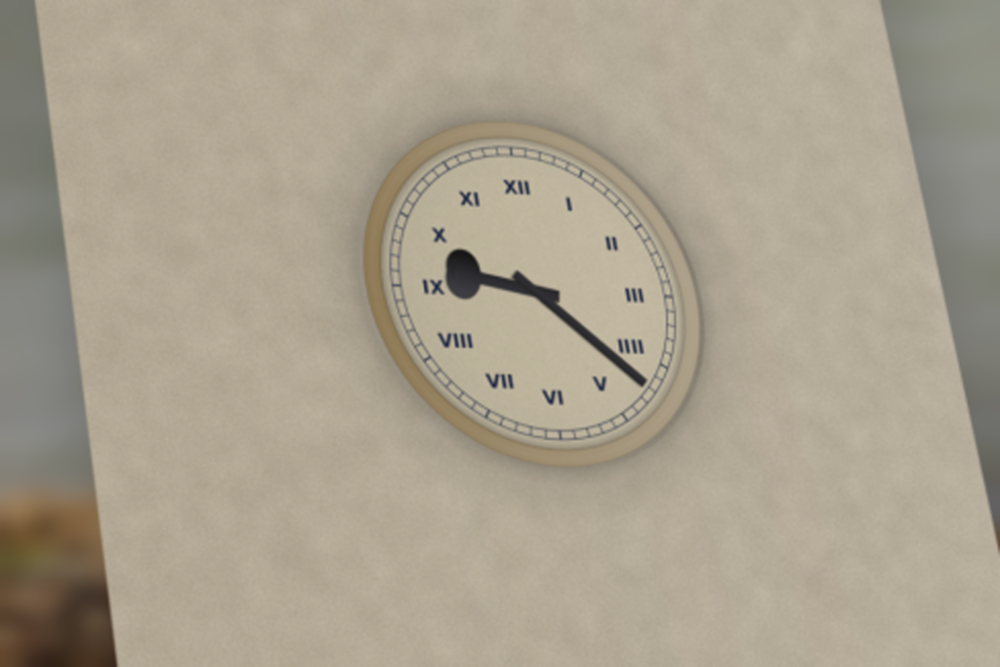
9h22
